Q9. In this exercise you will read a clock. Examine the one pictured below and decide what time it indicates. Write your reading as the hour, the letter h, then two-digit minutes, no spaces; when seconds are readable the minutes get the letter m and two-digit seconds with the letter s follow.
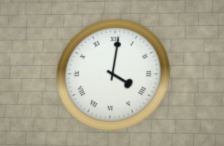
4h01
